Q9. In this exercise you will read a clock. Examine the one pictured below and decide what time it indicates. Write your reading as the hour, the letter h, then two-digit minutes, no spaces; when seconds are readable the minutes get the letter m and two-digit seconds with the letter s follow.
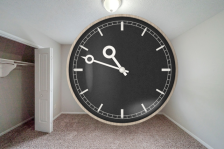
10h48
